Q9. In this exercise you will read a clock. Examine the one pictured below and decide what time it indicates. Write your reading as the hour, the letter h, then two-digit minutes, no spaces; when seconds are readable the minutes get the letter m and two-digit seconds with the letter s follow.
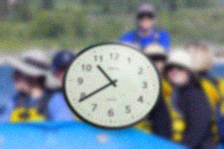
10h39
